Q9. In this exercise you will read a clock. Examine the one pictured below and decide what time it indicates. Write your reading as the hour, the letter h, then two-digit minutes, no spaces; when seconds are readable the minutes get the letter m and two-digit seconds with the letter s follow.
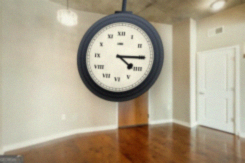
4h15
